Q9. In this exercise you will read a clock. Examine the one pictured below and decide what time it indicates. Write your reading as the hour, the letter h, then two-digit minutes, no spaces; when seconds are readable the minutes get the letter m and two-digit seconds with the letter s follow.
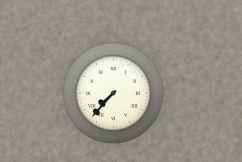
7h37
